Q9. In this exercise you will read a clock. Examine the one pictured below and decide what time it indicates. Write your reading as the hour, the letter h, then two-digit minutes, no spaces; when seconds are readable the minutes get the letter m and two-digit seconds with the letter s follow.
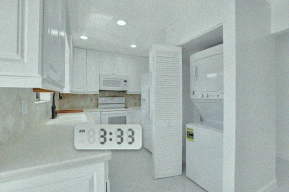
3h33
